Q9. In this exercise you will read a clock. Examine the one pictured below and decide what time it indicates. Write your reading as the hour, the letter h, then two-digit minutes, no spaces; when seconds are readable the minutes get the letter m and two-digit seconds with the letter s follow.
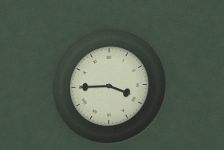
3h45
